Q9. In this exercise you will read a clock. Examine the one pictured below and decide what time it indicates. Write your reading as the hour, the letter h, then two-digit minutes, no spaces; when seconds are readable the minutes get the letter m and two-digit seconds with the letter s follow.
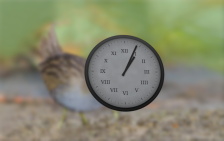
1h04
